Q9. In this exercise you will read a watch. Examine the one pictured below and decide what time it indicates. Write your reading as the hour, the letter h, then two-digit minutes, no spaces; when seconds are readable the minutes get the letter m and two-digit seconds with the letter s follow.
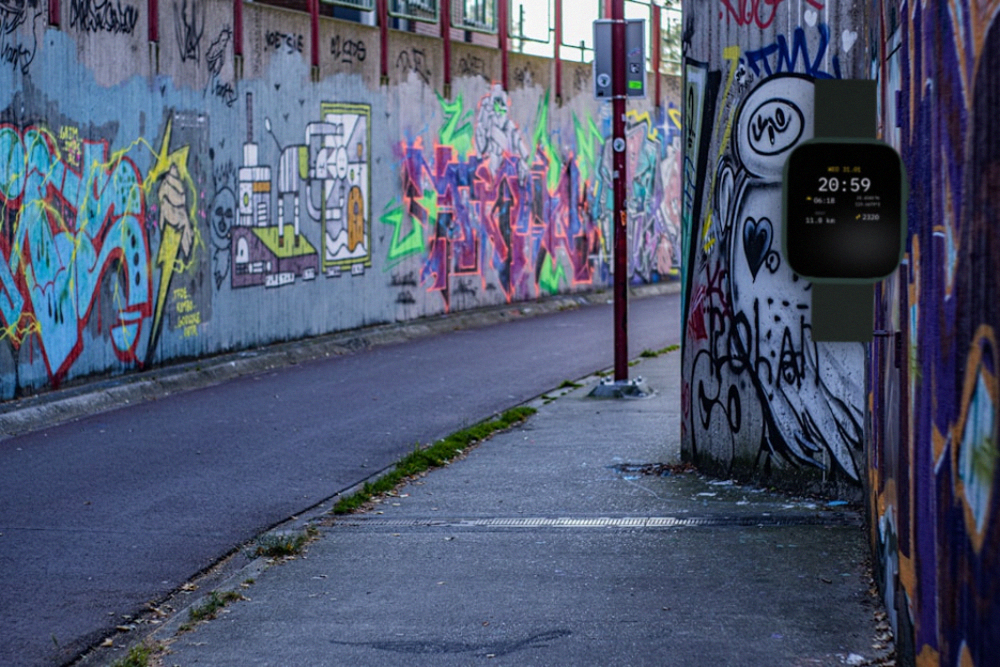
20h59
